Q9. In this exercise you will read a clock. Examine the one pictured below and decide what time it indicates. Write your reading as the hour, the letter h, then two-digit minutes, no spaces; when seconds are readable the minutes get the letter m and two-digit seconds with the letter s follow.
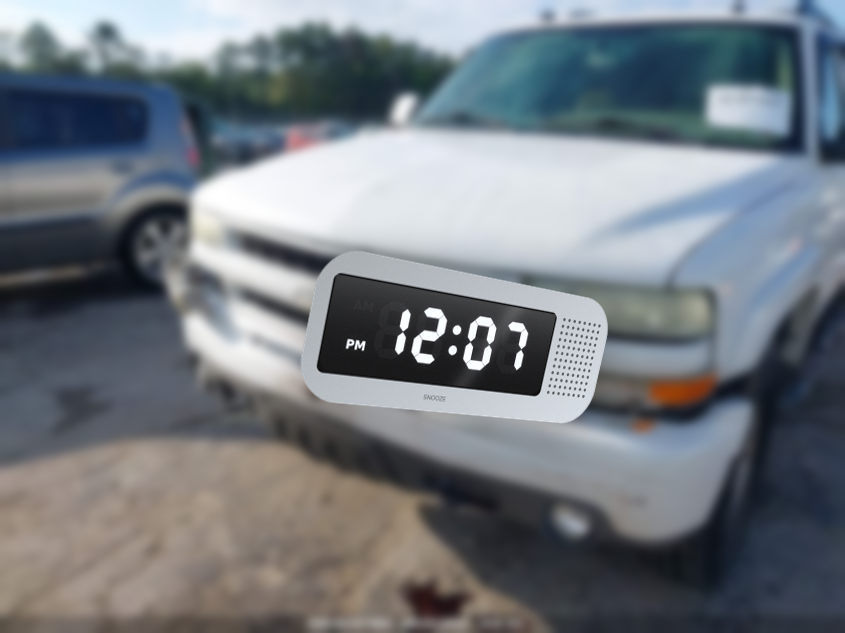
12h07
